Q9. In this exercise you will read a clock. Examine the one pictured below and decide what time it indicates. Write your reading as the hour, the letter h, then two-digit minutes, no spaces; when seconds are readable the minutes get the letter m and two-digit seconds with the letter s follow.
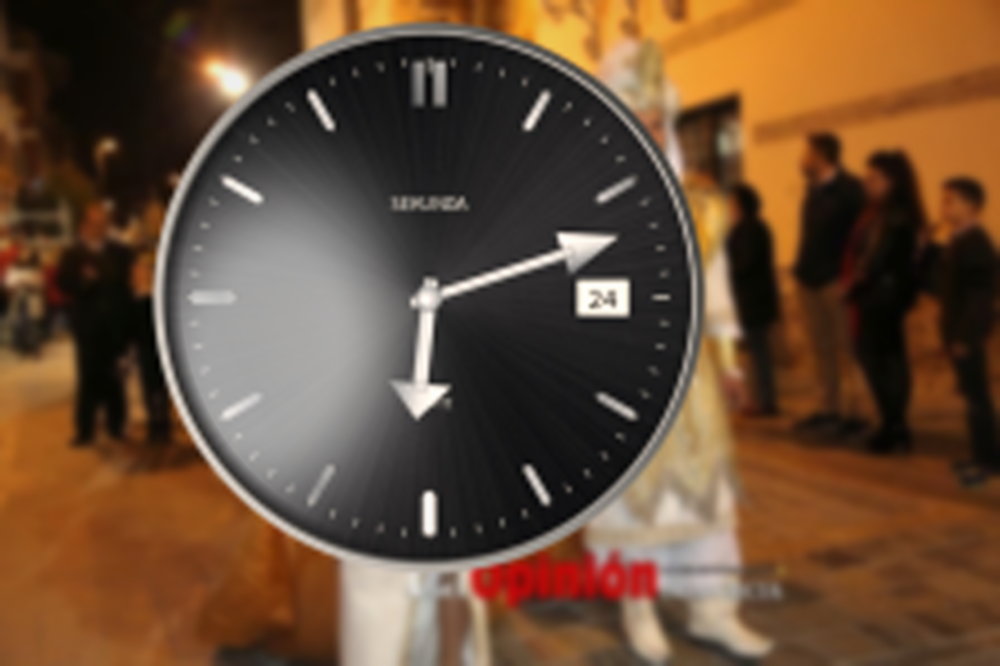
6h12
